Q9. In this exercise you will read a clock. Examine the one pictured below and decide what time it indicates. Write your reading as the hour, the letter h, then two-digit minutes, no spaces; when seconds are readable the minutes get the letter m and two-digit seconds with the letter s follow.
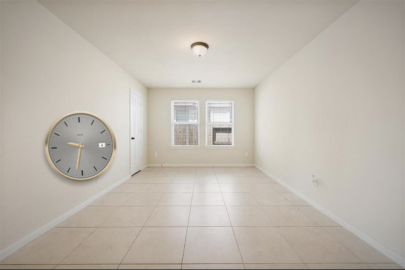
9h32
